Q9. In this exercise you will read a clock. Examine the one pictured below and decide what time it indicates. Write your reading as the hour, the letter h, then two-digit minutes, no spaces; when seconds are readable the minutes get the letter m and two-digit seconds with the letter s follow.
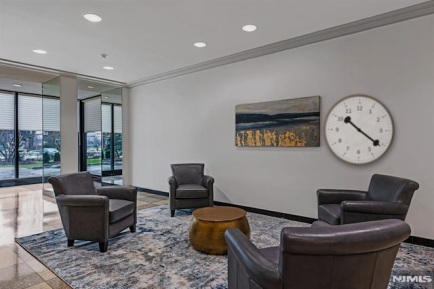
10h21
